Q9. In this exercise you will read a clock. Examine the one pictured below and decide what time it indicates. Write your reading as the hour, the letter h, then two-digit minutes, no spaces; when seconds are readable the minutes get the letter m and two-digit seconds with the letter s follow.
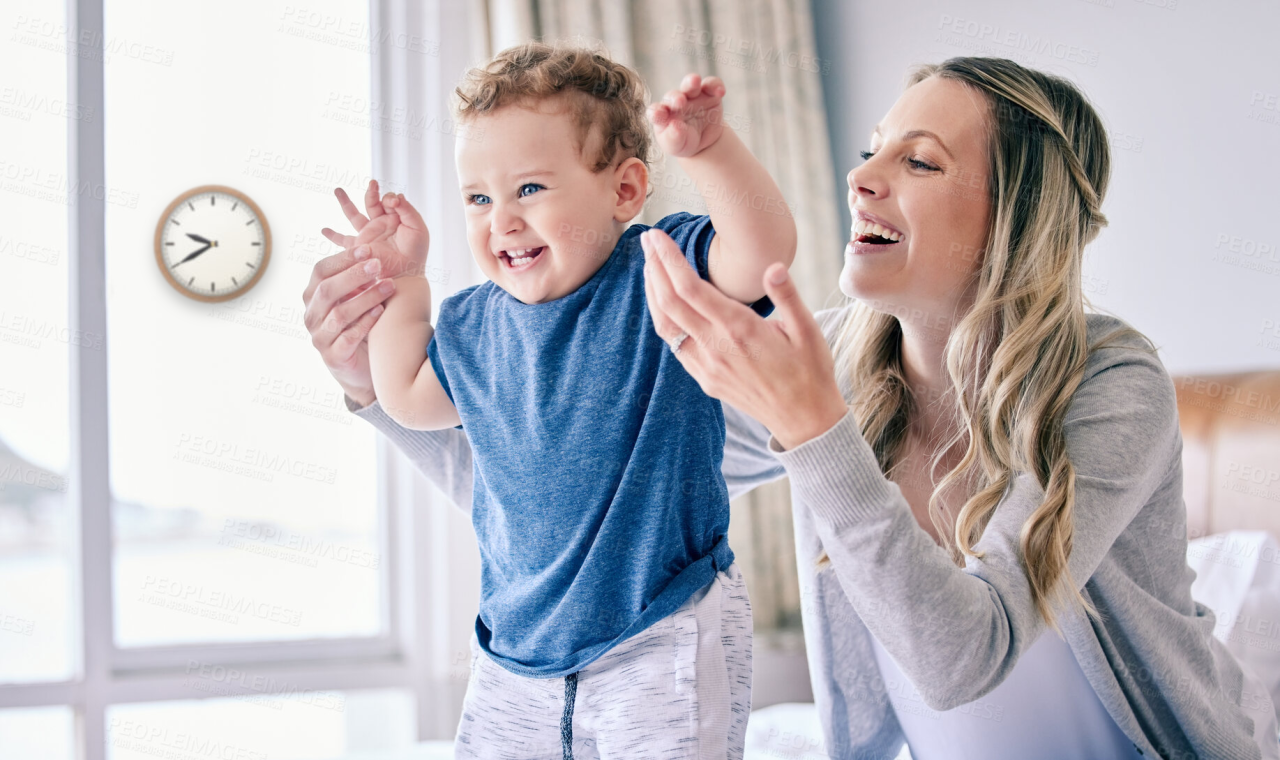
9h40
